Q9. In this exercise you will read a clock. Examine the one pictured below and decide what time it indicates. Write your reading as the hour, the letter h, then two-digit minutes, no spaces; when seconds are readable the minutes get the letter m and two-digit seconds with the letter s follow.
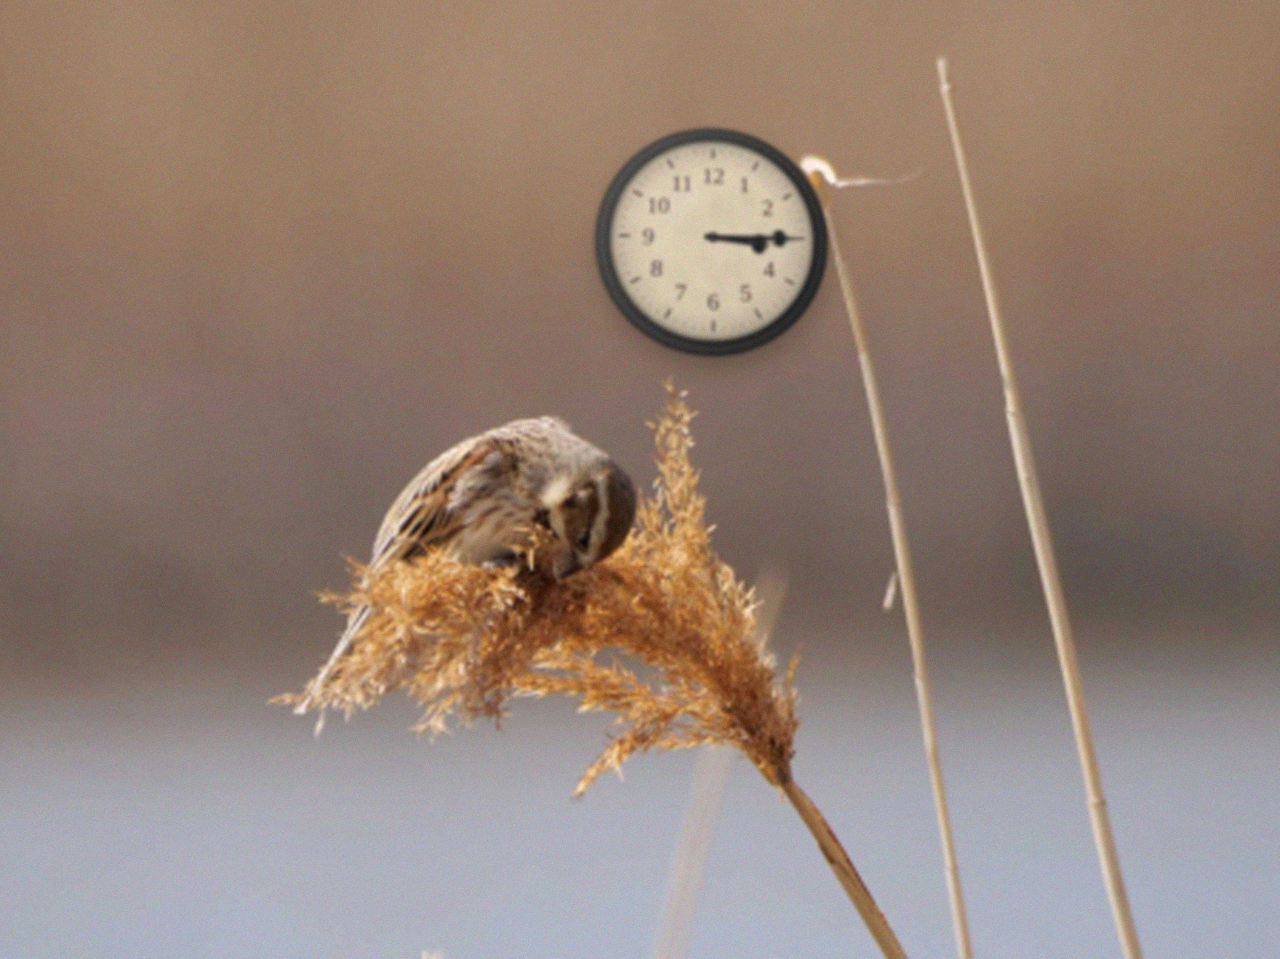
3h15
